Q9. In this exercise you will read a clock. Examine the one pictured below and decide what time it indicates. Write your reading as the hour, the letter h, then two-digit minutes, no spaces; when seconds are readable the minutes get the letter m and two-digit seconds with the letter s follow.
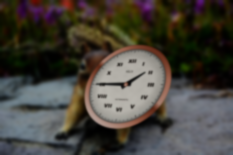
1h45
